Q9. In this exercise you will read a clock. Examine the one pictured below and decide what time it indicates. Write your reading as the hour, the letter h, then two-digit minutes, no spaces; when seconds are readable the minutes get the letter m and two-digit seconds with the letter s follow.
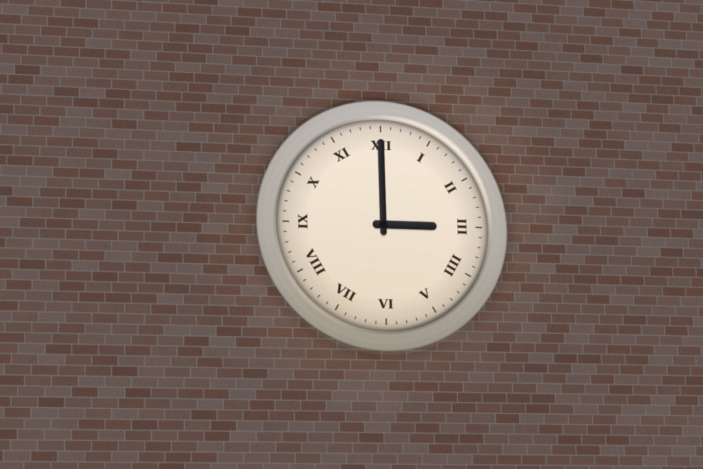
3h00
